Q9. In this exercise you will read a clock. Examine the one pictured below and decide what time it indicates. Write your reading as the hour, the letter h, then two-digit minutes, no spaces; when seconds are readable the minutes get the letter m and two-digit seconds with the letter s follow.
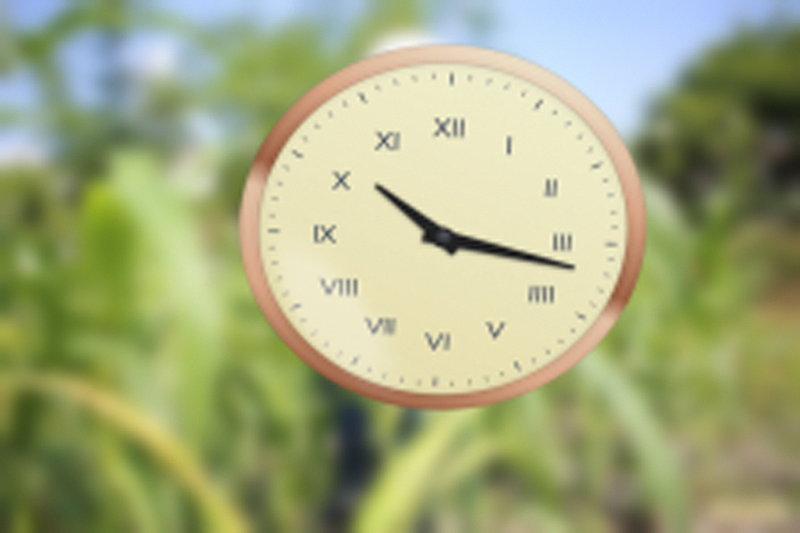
10h17
